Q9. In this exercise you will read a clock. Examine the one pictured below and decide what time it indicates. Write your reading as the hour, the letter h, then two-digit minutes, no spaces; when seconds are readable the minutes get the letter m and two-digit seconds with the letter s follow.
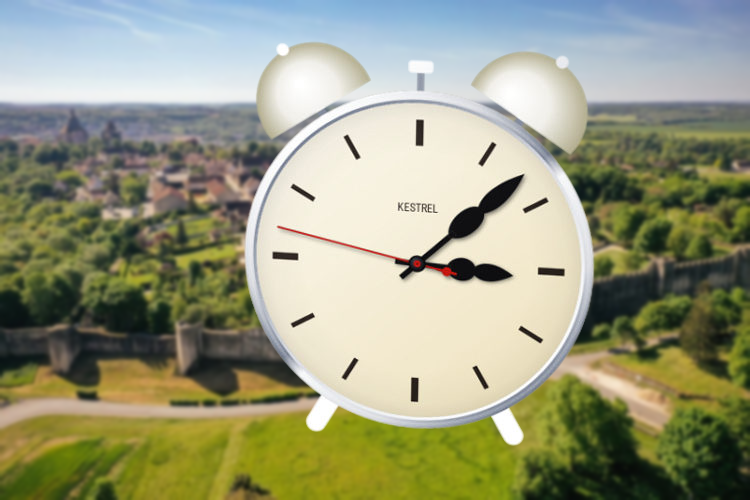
3h07m47s
